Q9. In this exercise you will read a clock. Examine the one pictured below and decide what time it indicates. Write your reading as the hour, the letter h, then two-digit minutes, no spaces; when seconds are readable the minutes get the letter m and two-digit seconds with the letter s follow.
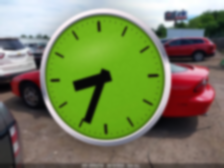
8h34
